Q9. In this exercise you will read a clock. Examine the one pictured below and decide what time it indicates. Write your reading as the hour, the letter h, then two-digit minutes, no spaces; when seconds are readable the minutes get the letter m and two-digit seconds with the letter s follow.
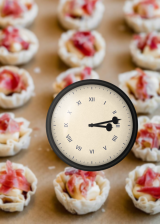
3h13
